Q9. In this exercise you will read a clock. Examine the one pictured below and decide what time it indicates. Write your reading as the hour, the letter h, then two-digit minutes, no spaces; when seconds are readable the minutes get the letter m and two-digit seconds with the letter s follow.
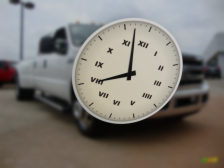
7h57
